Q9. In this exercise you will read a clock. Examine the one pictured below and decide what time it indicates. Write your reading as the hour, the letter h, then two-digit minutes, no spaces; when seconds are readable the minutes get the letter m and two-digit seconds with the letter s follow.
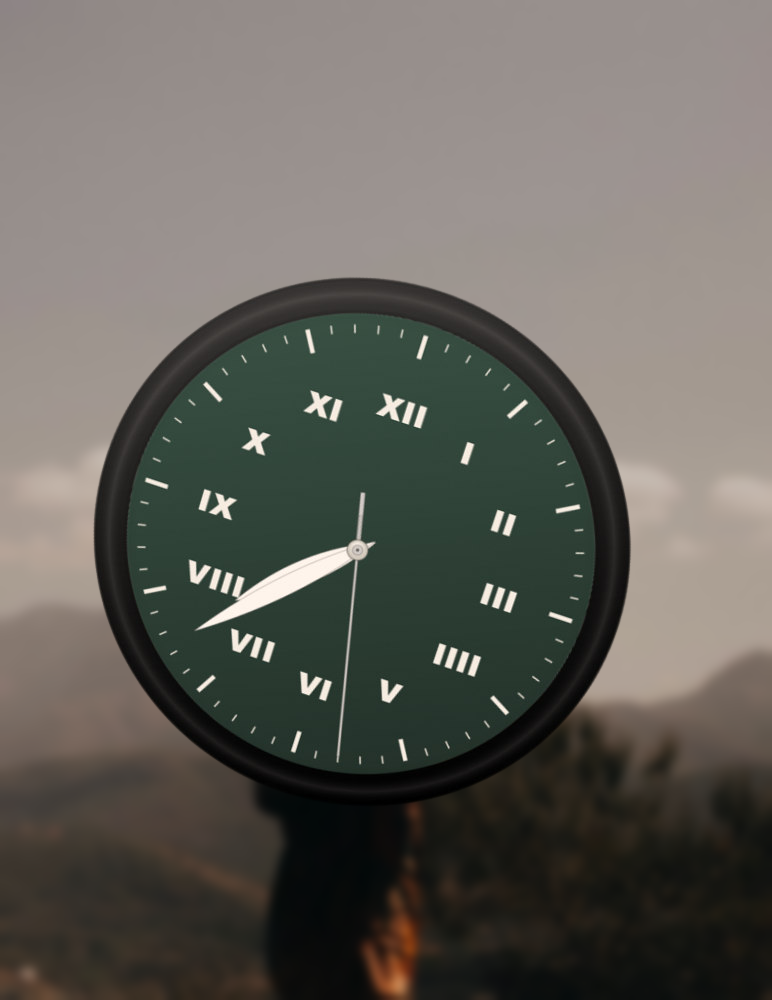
7h37m28s
